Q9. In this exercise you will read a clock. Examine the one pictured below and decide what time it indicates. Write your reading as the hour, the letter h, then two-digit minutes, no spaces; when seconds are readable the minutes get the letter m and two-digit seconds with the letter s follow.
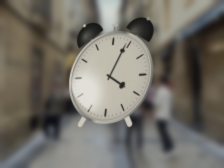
4h04
